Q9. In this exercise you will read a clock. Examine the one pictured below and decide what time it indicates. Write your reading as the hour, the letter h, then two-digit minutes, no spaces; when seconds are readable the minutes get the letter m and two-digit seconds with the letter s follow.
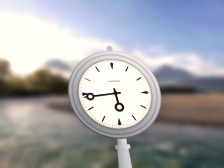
5h44
